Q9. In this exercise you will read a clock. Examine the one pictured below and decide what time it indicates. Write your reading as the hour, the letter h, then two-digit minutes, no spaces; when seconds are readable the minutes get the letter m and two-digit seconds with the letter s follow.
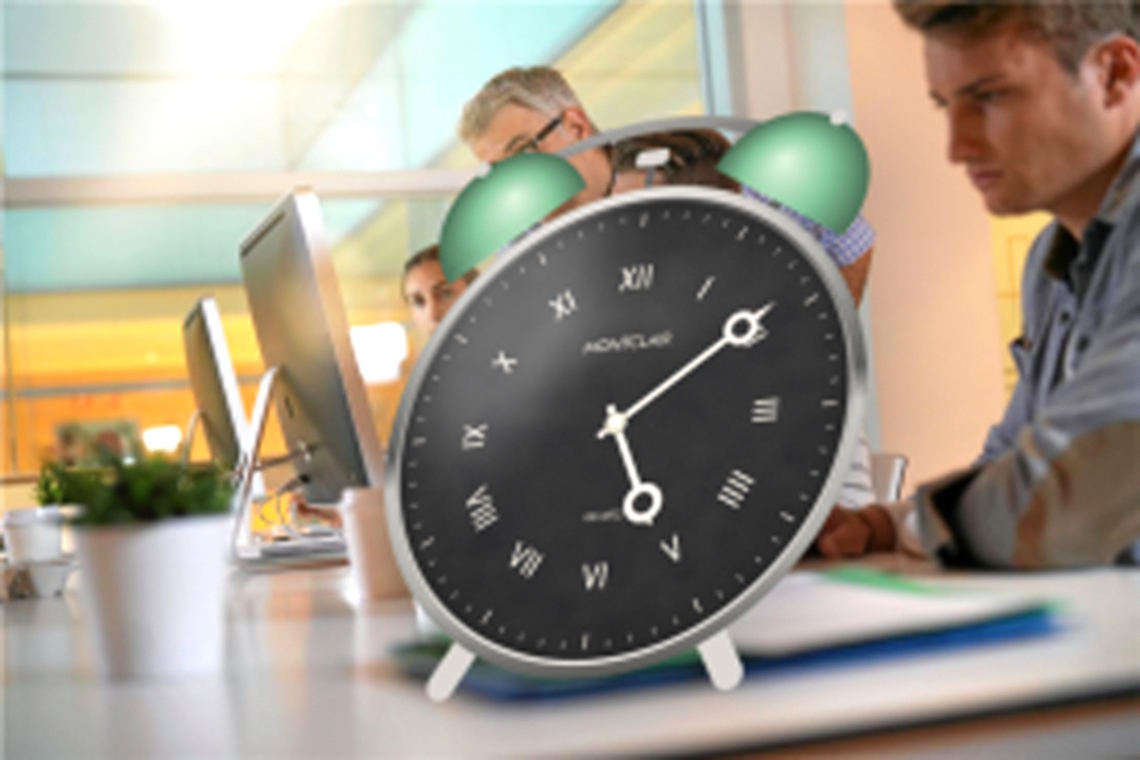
5h09
